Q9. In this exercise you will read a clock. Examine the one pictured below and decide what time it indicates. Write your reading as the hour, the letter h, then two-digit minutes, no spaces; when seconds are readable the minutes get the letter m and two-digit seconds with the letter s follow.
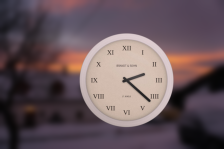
2h22
